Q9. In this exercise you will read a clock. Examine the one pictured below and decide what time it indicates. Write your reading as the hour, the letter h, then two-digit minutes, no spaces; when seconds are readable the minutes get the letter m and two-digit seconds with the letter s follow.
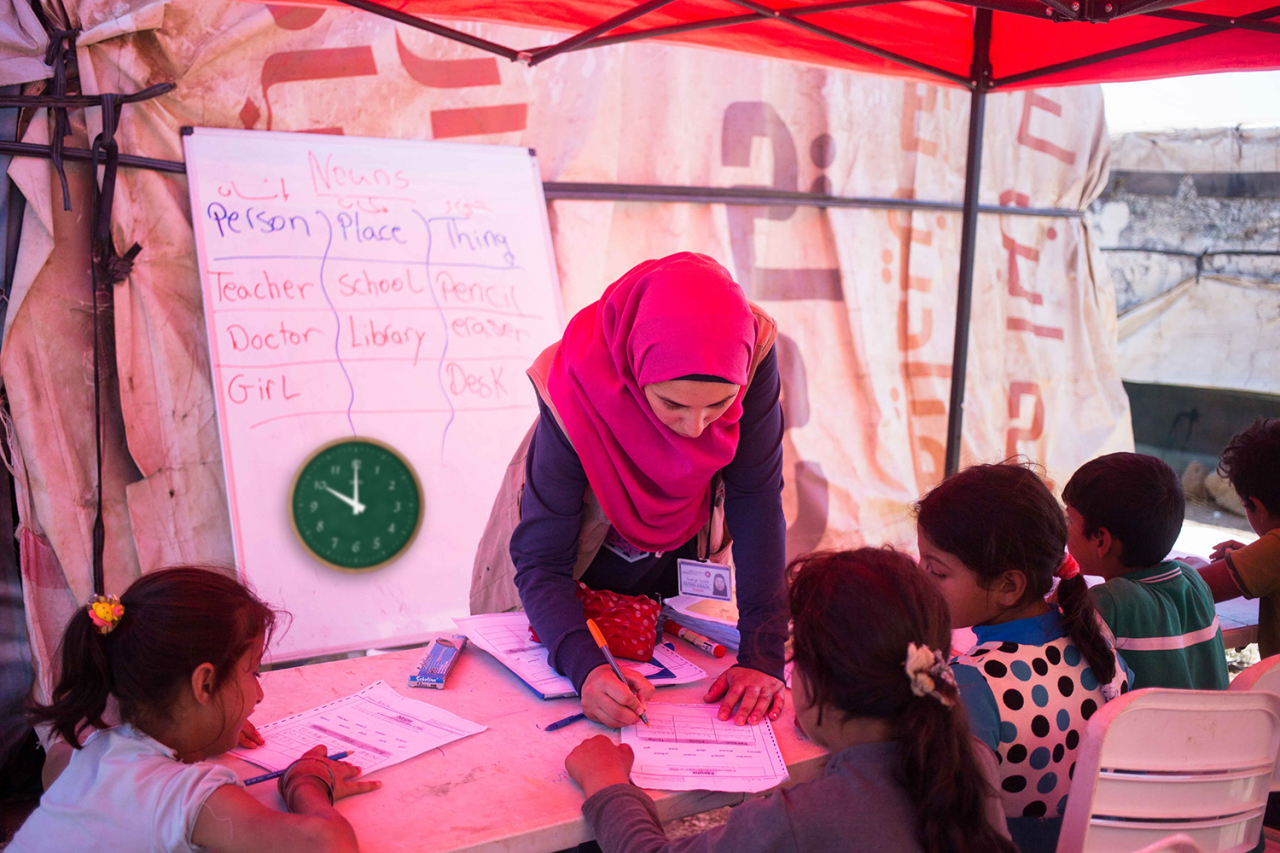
10h00
